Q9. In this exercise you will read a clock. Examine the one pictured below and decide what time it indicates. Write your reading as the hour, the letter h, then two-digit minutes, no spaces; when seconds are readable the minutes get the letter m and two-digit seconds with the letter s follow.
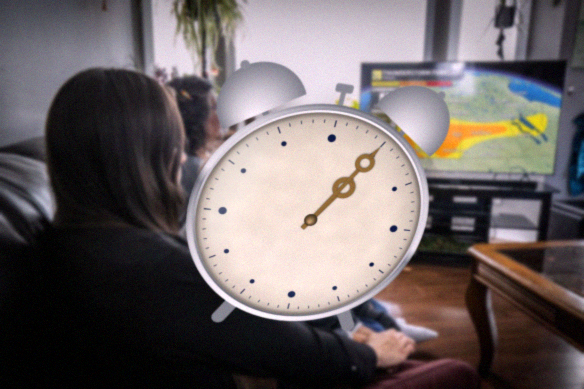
1h05
